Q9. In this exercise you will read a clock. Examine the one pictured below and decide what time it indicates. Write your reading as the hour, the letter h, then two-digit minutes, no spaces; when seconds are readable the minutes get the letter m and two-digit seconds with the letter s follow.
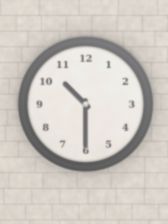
10h30
